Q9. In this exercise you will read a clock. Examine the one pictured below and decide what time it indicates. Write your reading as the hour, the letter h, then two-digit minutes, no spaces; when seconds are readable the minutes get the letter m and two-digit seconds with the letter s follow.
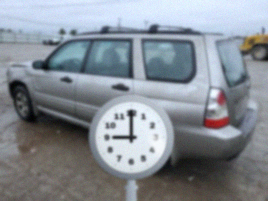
9h00
